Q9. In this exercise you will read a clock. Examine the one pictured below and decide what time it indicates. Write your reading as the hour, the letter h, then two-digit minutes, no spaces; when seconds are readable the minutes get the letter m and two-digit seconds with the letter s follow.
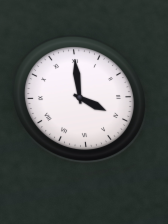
4h00
